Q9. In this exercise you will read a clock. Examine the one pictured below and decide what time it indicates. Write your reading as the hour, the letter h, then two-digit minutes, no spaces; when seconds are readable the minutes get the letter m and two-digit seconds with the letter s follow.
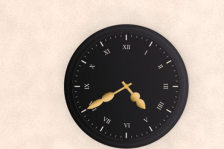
4h40
